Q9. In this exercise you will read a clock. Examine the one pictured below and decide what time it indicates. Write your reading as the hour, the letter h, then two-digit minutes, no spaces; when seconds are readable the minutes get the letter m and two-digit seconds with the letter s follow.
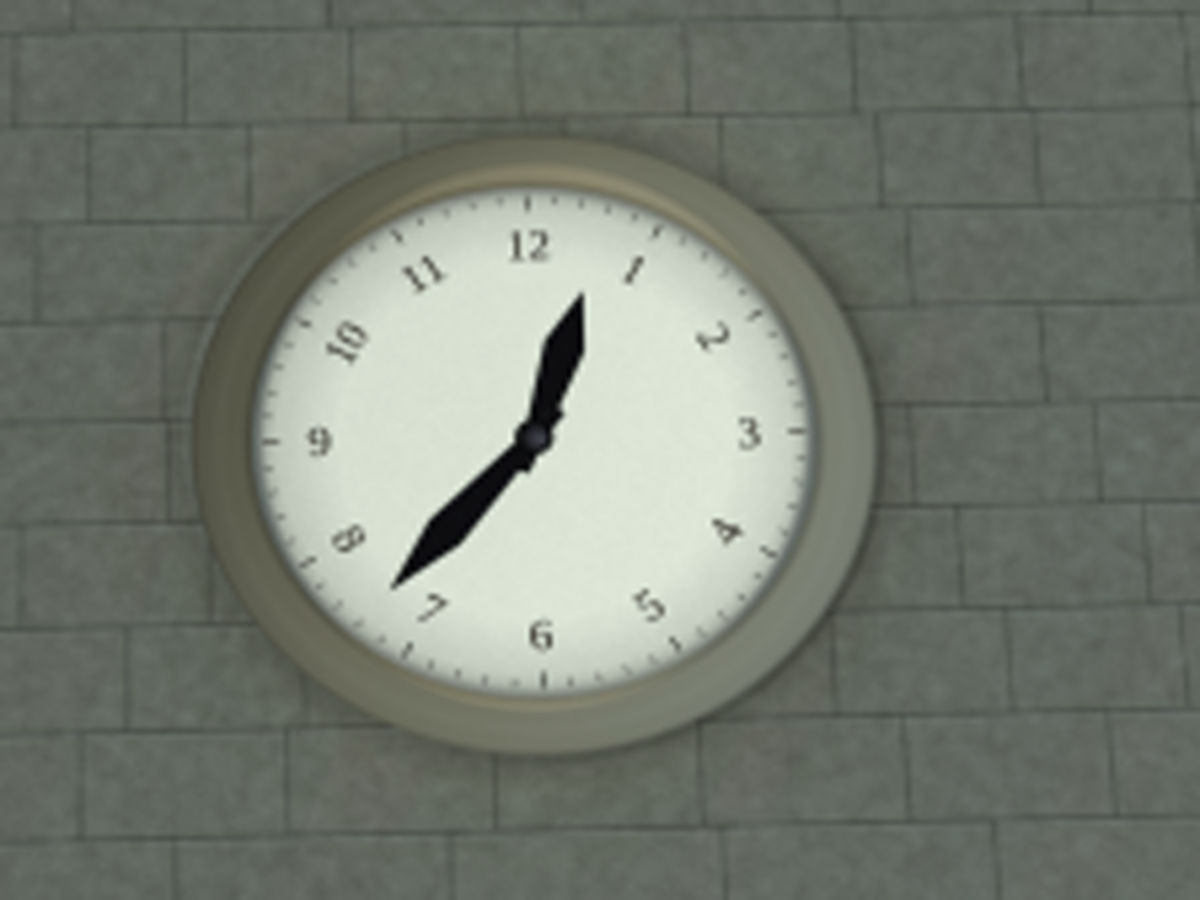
12h37
